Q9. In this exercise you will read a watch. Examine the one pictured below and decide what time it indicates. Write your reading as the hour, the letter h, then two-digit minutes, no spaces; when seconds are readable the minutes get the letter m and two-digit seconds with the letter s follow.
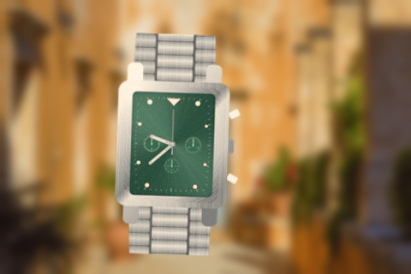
9h38
